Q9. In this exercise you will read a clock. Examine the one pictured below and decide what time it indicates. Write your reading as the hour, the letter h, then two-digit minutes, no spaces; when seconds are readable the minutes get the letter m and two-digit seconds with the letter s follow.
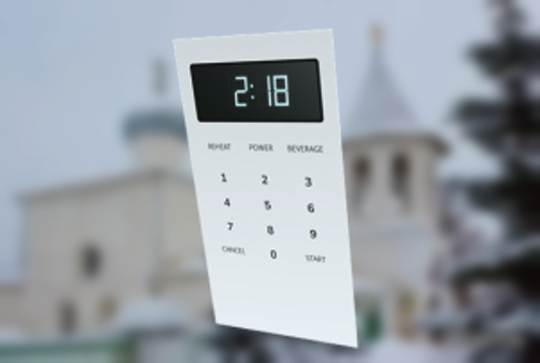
2h18
